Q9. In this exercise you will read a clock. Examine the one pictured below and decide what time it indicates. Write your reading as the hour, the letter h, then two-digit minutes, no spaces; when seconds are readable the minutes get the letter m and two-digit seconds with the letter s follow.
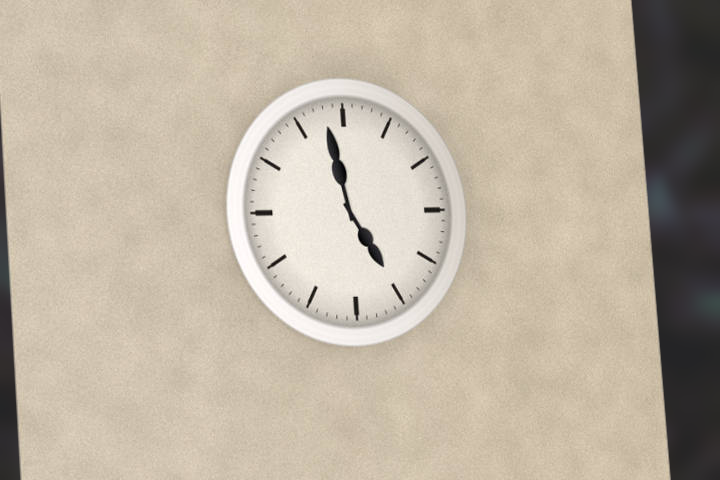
4h58
